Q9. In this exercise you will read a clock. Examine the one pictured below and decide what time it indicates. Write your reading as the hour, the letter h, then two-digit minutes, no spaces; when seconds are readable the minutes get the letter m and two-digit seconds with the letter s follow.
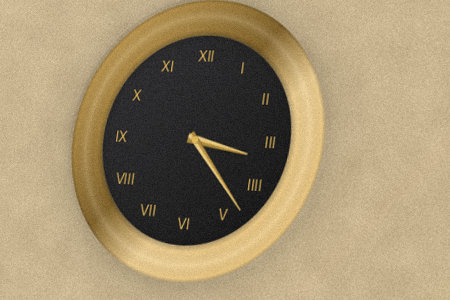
3h23
